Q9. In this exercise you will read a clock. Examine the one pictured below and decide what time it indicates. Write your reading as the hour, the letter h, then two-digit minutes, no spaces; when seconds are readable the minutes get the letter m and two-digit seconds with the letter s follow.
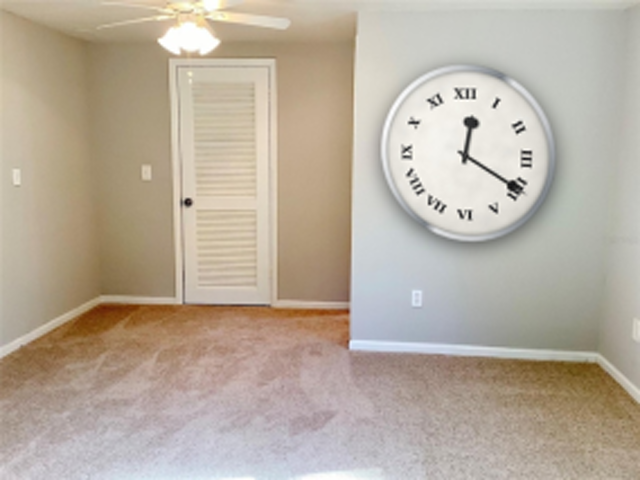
12h20
